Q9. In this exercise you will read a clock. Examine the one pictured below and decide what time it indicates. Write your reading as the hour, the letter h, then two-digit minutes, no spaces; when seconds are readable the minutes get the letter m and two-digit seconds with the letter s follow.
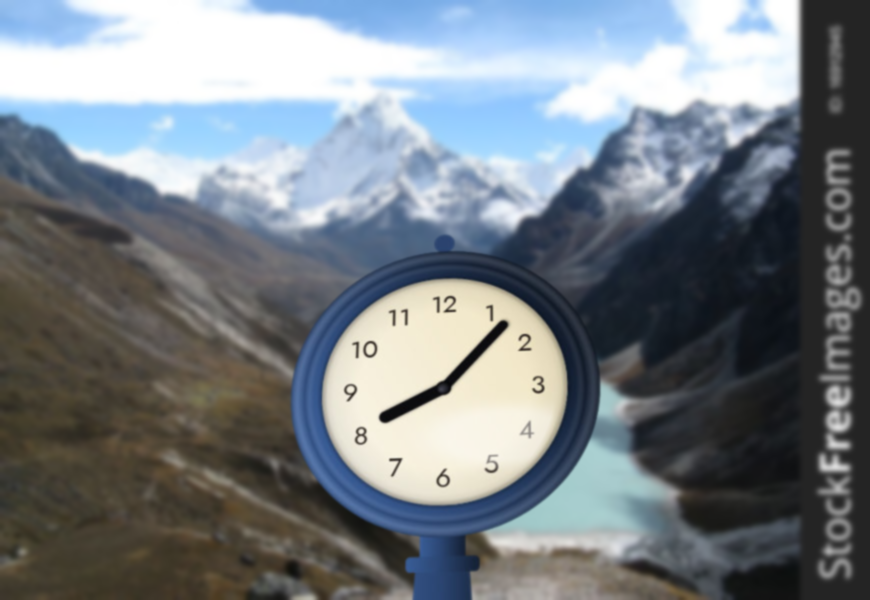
8h07
